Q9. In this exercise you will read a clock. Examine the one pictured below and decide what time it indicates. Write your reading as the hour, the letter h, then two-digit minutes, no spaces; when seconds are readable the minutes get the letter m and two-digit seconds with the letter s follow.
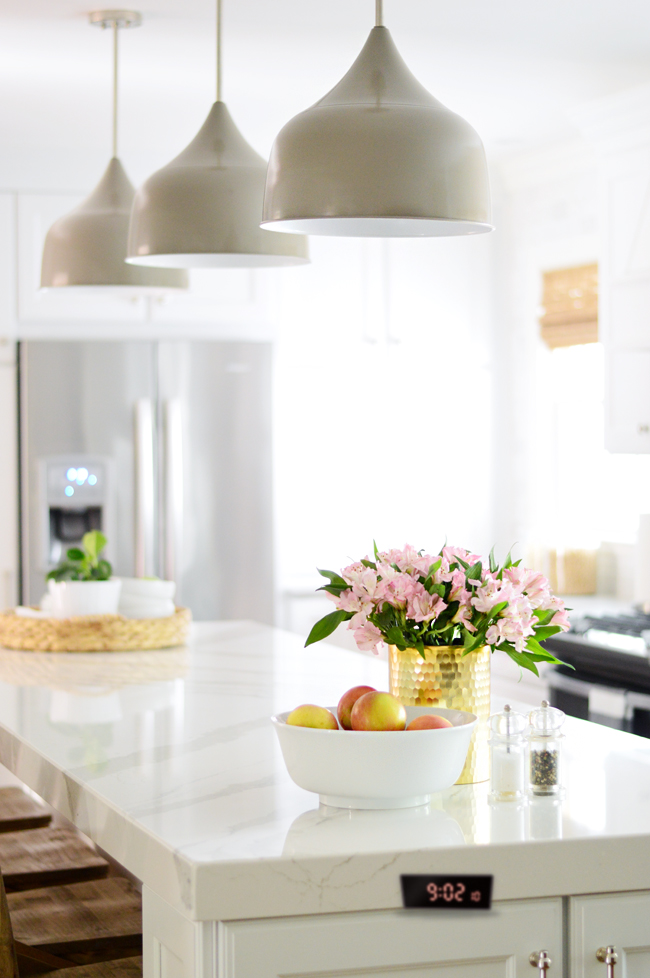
9h02
